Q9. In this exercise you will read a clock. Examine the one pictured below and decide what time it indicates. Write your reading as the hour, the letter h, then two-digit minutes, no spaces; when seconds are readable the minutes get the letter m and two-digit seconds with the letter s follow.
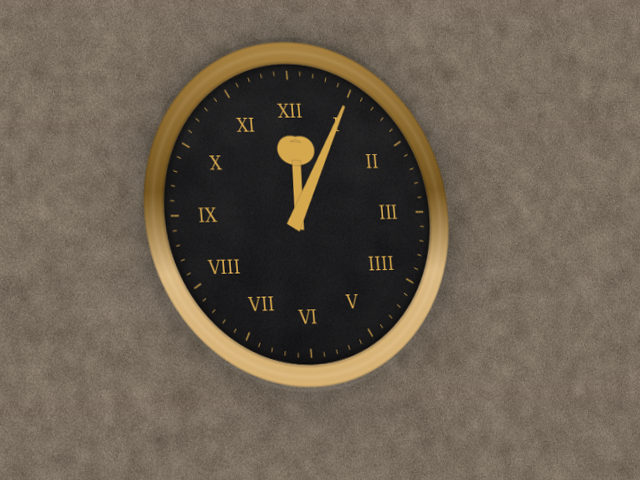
12h05
